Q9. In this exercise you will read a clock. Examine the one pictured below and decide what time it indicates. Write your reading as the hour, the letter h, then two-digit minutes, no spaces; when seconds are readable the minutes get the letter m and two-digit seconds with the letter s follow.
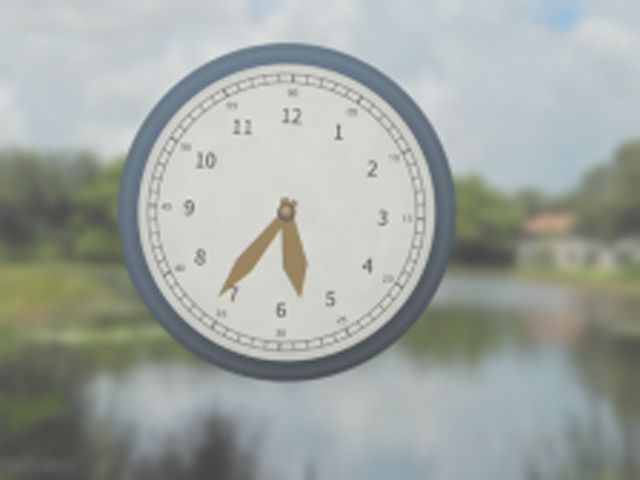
5h36
